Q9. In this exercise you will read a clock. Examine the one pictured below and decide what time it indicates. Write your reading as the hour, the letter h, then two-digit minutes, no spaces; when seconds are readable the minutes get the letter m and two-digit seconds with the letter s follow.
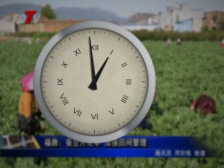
12h59
